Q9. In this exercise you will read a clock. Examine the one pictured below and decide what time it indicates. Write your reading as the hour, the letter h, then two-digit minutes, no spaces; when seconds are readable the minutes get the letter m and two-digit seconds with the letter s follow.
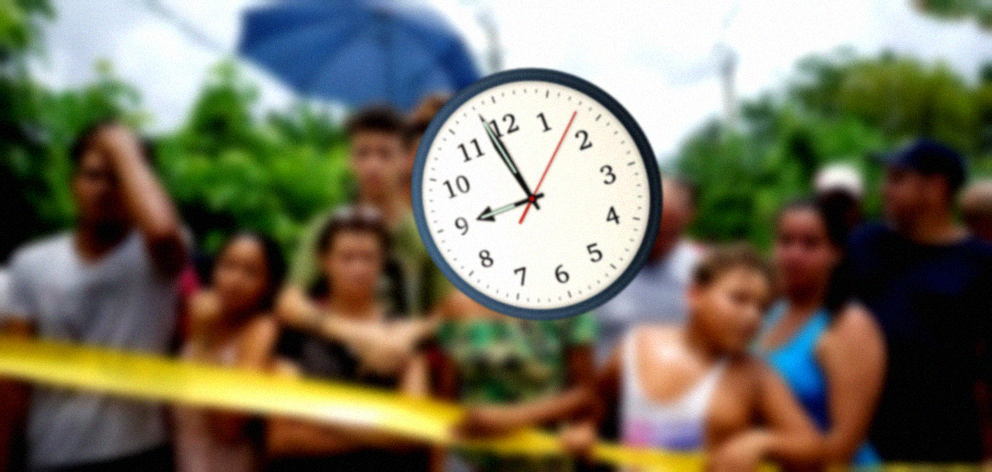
8h58m08s
